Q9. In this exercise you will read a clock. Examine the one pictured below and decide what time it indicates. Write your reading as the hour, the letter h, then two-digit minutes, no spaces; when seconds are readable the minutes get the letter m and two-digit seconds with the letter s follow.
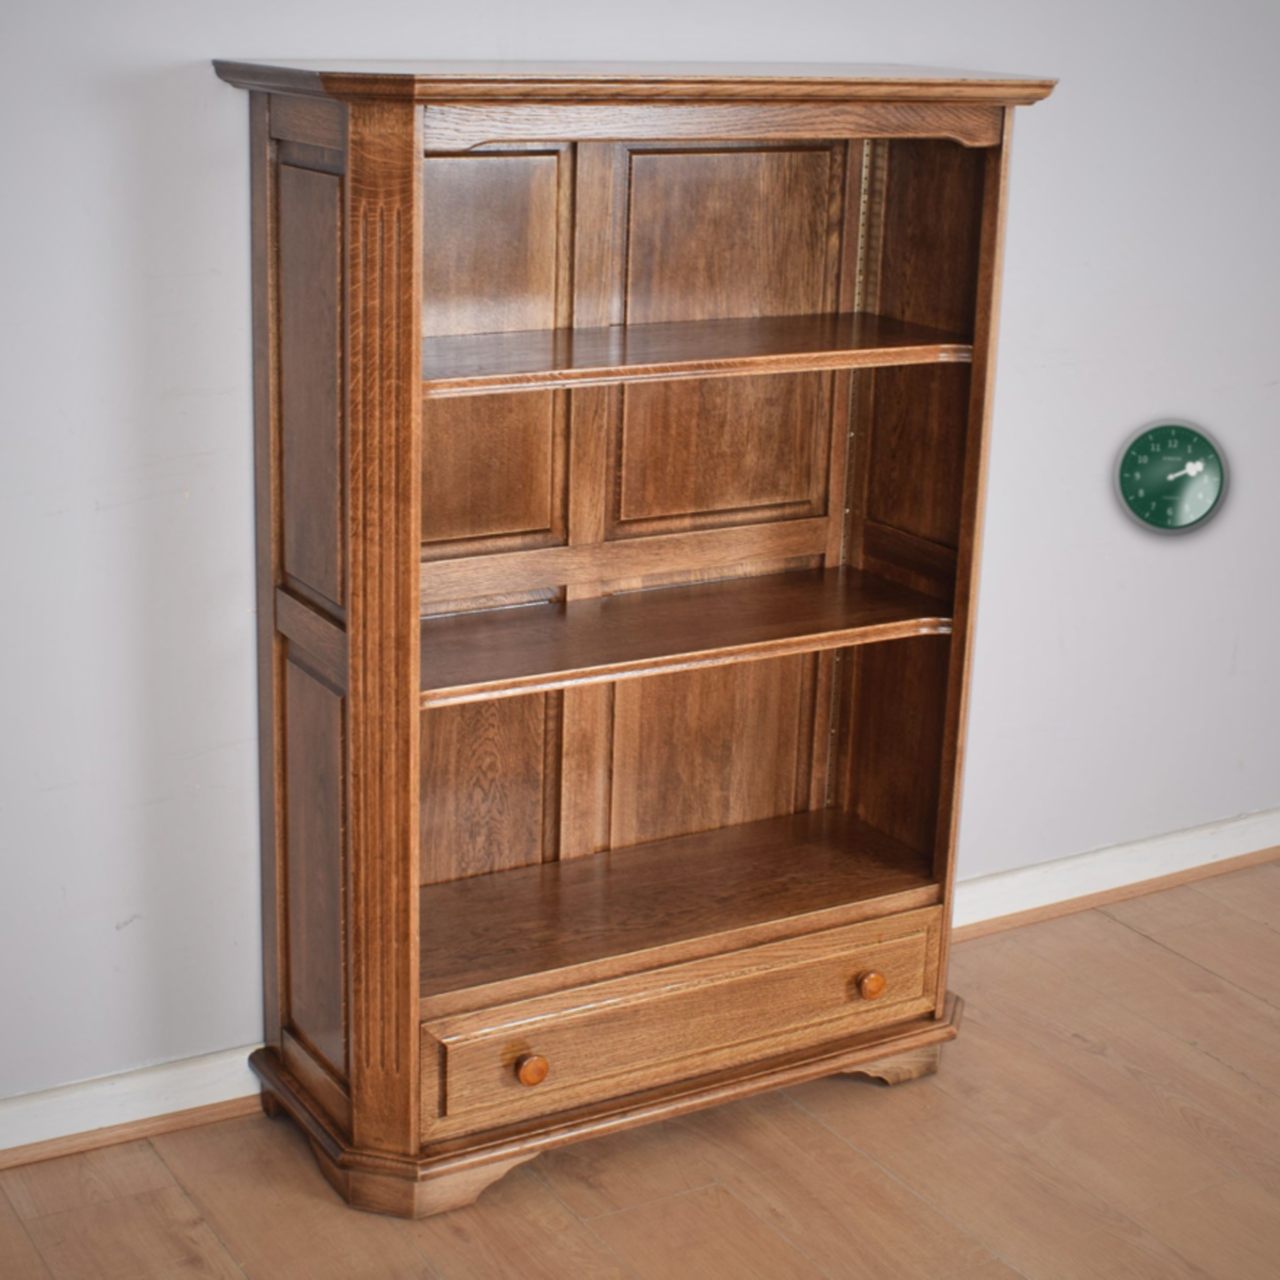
2h11
